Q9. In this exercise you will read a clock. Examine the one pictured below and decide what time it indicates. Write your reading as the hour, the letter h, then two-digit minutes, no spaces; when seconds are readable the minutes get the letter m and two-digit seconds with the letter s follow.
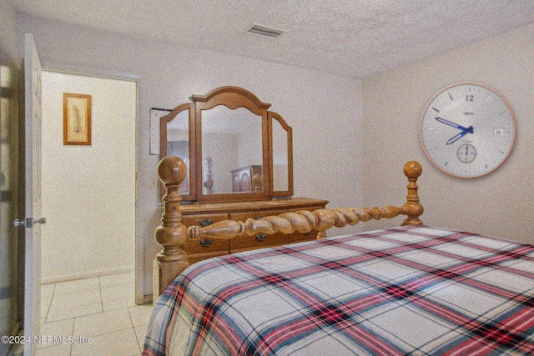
7h48
